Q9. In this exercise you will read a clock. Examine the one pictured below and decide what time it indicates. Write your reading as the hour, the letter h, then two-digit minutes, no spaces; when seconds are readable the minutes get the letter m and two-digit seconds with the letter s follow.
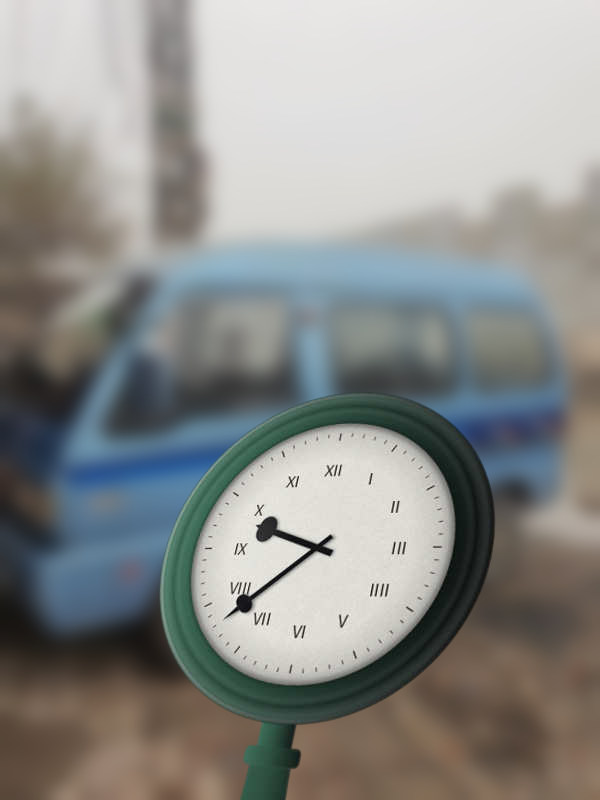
9h38
